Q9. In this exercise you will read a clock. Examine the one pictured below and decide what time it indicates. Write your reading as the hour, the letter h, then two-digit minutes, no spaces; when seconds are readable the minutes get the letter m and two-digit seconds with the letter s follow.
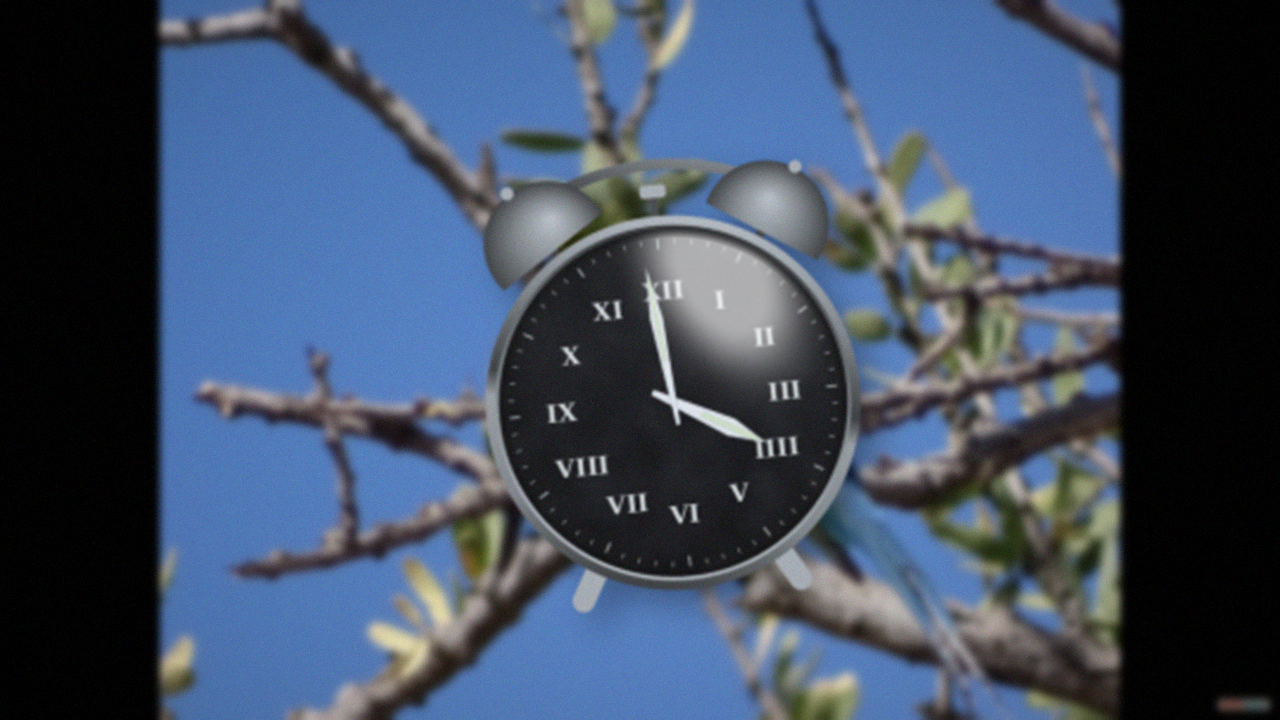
3h59
